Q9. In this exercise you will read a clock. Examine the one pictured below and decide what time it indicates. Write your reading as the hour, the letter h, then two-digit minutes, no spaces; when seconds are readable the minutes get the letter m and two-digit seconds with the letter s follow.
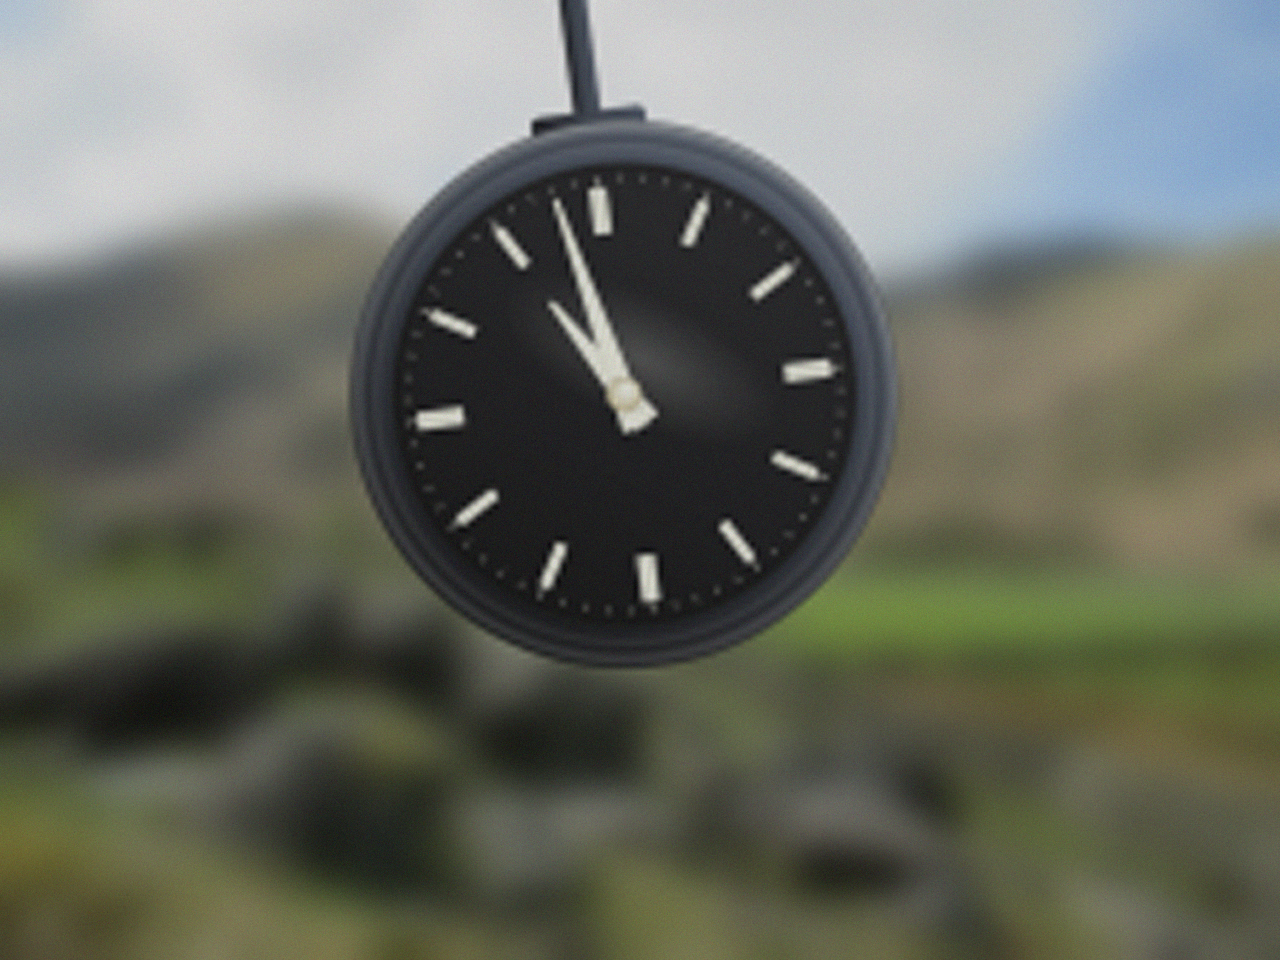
10h58
